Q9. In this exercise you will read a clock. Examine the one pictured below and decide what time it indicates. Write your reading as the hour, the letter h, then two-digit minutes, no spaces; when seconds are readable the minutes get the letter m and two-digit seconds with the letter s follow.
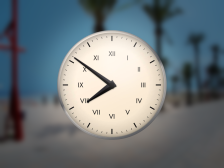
7h51
